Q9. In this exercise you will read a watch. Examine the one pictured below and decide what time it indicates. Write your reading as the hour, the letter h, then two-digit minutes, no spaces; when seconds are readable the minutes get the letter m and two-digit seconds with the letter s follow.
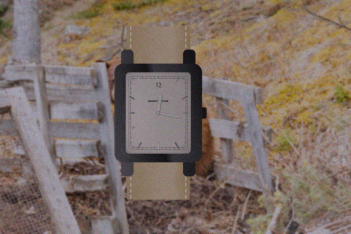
12h17
